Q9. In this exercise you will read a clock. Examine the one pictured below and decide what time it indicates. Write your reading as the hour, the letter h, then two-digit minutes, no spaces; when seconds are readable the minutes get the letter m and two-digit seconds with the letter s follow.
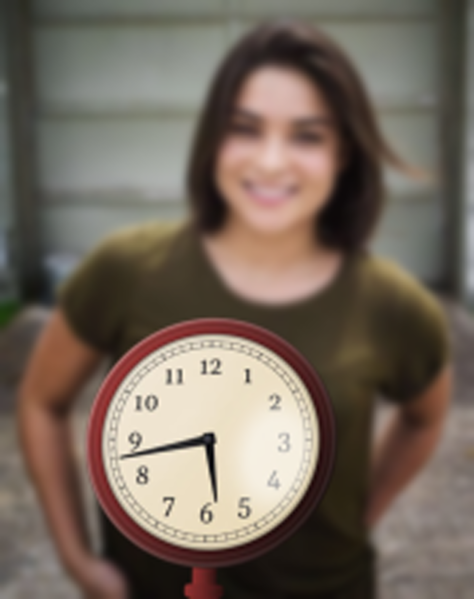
5h43
